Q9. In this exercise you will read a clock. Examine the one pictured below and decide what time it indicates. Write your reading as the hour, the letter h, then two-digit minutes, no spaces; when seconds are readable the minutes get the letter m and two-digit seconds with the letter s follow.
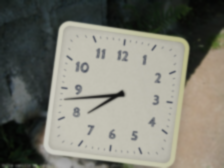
7h43
